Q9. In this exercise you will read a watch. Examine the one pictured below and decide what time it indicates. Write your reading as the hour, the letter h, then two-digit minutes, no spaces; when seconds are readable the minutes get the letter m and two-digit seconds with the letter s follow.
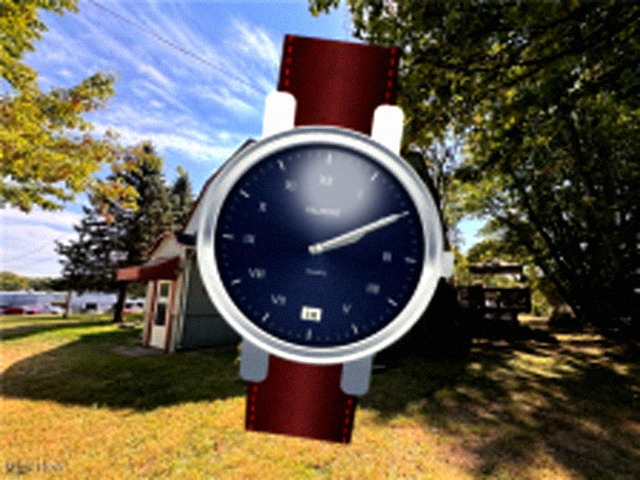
2h10
